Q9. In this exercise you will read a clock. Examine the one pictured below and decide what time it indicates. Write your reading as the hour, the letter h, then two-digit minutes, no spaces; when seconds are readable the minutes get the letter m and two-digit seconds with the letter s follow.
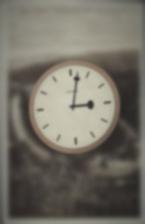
3h02
